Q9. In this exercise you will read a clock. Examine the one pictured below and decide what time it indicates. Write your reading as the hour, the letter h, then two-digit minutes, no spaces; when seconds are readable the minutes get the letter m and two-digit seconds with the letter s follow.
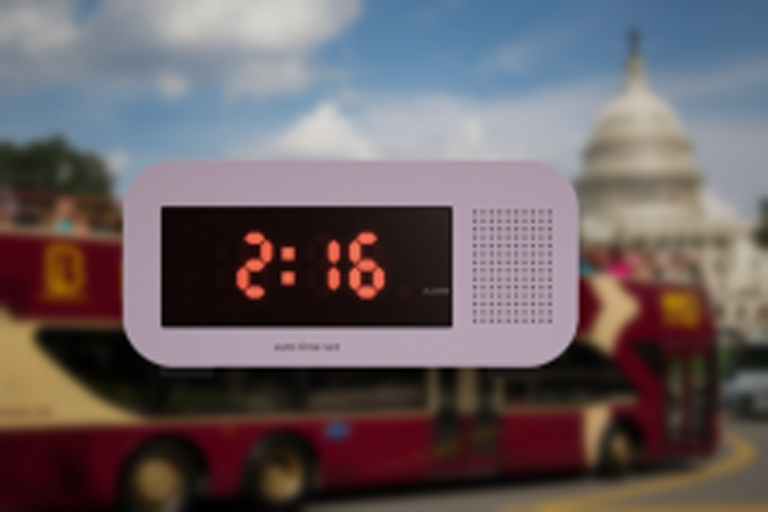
2h16
